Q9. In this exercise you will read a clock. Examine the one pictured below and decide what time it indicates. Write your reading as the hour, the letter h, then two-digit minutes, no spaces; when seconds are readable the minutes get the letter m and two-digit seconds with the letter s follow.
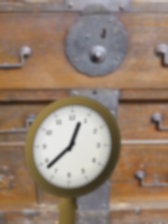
12h38
